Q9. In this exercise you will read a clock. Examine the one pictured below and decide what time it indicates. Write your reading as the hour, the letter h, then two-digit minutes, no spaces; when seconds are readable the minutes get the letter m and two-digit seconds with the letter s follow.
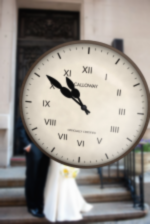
10h51
